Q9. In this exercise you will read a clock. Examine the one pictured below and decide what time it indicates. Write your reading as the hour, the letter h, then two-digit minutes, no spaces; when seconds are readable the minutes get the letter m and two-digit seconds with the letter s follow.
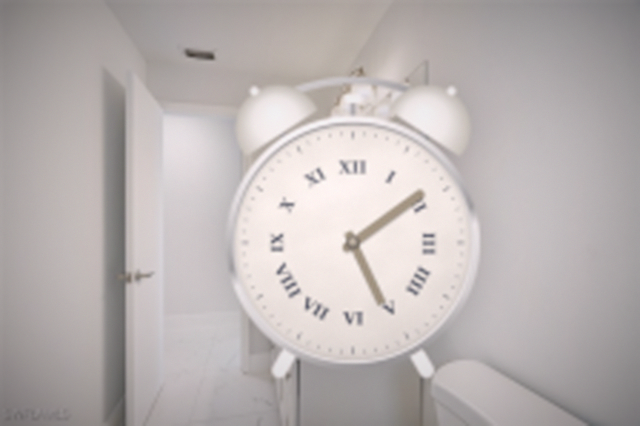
5h09
